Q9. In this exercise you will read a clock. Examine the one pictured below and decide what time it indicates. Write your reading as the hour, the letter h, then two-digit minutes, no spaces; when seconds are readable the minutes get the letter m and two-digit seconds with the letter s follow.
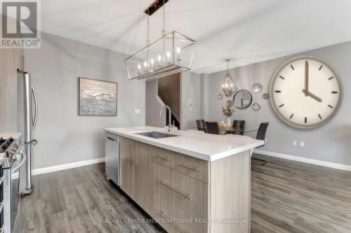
4h00
